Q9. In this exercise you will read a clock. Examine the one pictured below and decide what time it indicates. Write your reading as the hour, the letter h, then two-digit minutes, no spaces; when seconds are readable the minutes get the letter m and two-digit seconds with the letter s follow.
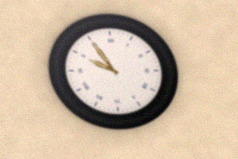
9h55
